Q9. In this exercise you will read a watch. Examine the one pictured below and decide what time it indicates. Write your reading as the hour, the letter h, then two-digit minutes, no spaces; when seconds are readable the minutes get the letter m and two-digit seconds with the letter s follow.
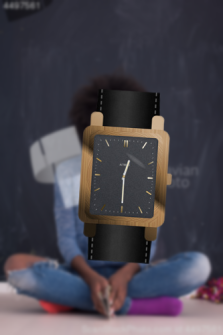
12h30
